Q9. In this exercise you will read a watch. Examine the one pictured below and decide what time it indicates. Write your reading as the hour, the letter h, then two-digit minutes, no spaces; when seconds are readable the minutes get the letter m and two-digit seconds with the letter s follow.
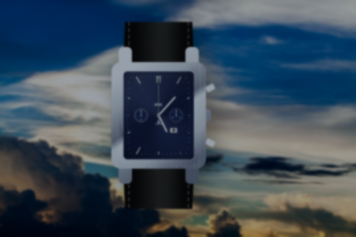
5h07
